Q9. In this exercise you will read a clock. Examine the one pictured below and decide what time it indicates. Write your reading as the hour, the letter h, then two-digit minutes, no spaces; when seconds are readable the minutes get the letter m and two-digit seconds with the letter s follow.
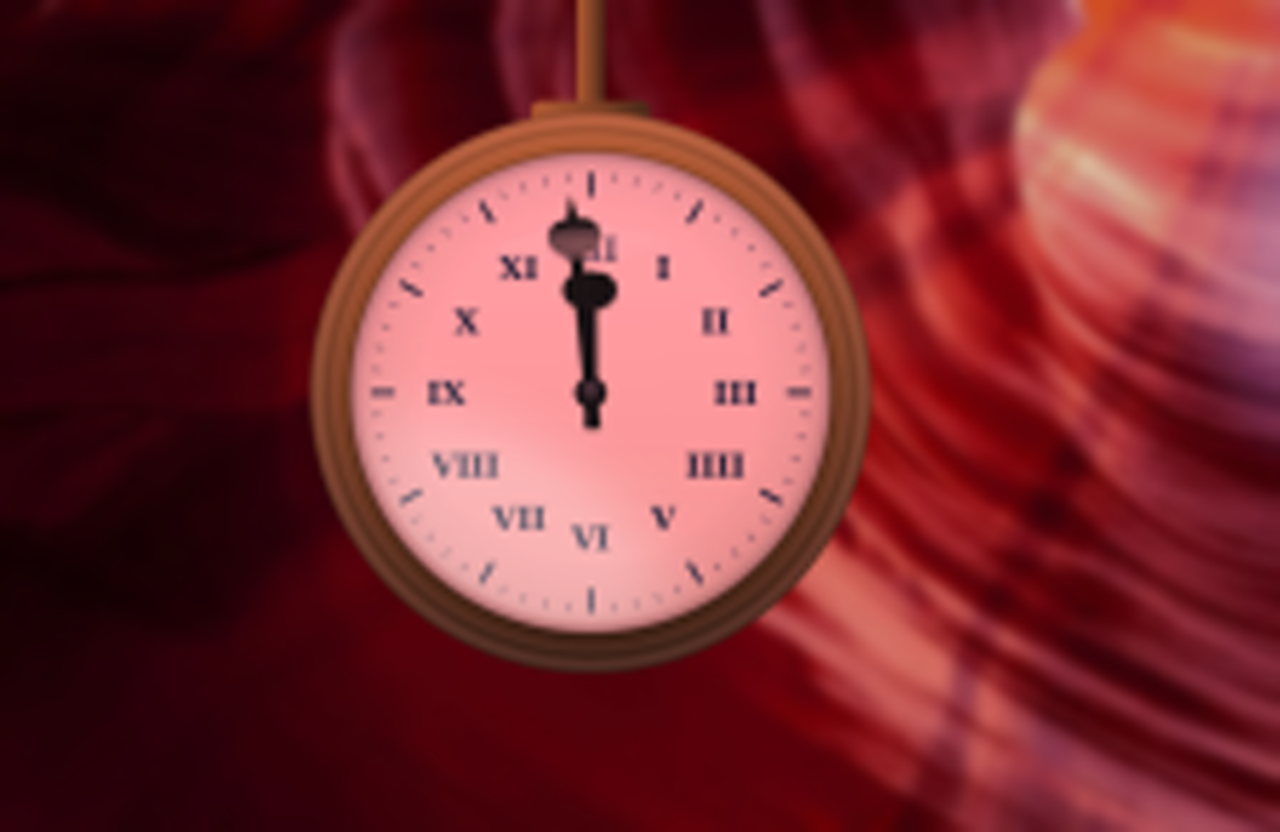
11h59
